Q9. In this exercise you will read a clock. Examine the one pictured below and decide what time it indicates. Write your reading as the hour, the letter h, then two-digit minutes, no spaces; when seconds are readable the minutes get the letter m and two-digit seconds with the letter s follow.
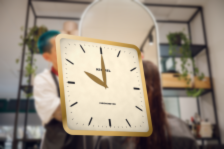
10h00
